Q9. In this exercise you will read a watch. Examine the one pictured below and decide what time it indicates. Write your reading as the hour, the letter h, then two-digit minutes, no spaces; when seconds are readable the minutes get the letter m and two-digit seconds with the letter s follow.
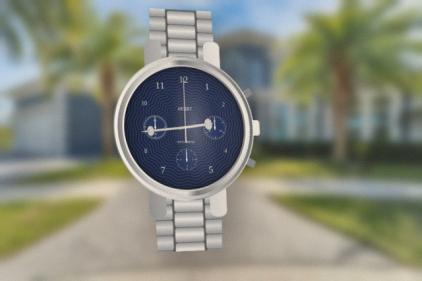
2h44
